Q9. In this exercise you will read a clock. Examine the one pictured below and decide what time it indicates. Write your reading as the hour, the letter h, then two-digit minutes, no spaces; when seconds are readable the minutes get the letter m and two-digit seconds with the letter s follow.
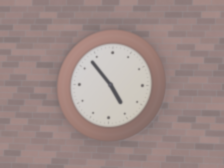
4h53
